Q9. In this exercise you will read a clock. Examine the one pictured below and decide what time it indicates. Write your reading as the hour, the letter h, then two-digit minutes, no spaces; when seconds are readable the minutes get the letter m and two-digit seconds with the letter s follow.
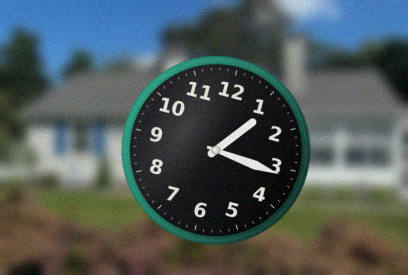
1h16
